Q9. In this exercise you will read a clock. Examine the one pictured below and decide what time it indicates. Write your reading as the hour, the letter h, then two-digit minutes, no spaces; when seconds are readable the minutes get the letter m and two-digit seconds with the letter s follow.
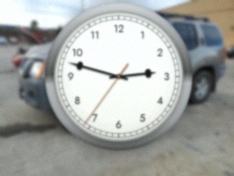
2h47m36s
